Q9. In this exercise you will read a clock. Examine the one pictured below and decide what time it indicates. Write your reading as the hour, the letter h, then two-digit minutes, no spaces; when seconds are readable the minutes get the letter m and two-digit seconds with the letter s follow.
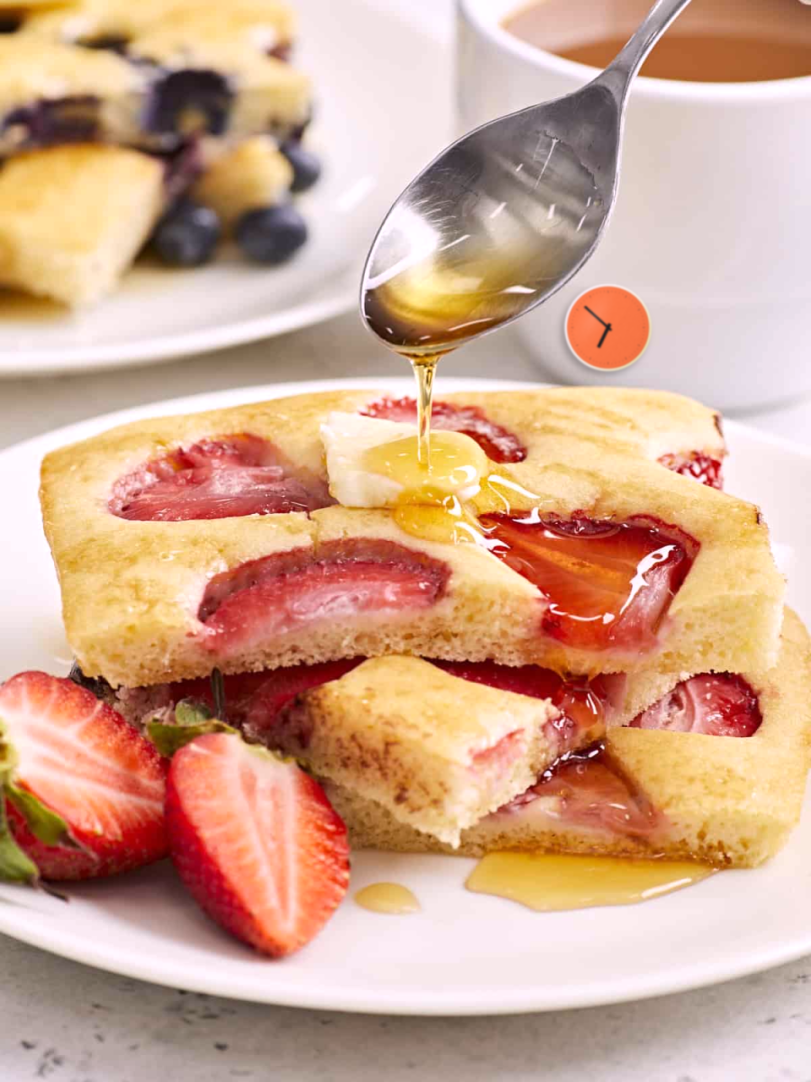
6h52
